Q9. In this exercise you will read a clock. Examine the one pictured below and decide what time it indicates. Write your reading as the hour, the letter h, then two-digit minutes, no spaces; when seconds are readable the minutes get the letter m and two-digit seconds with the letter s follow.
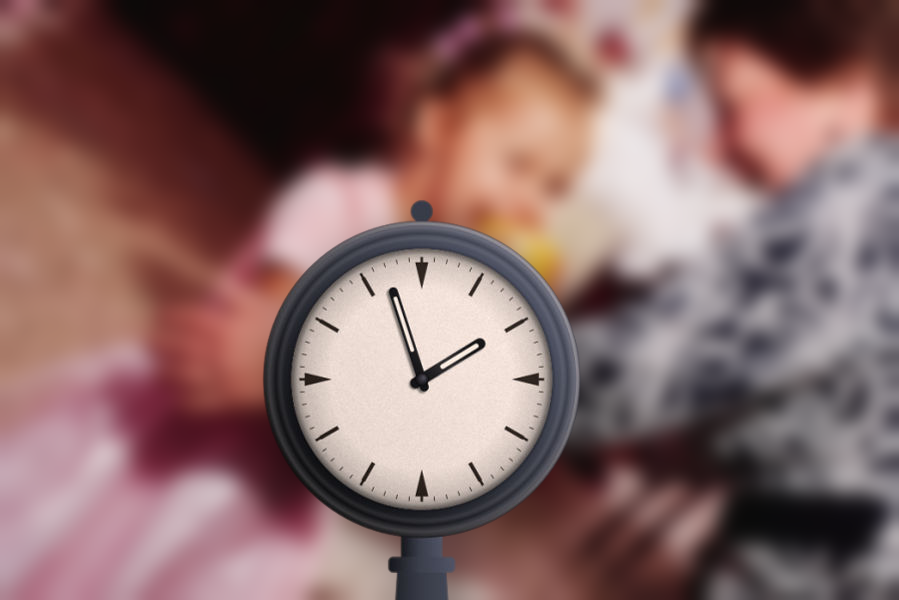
1h57
